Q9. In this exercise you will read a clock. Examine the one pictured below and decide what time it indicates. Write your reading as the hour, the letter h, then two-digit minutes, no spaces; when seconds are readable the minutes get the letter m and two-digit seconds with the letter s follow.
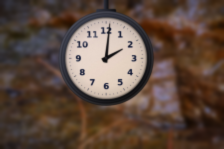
2h01
